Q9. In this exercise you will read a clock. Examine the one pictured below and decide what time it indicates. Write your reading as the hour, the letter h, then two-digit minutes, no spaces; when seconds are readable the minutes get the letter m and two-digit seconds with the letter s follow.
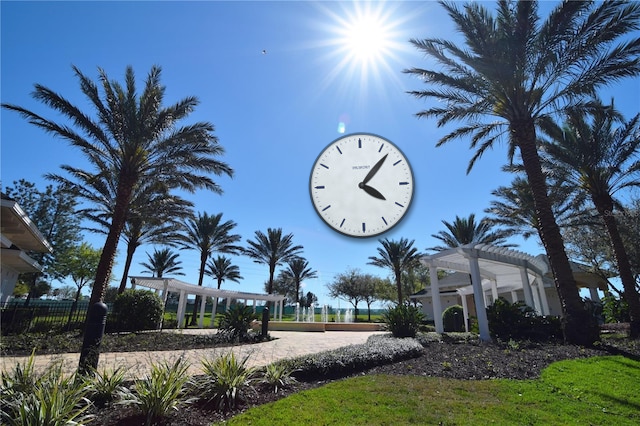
4h07
